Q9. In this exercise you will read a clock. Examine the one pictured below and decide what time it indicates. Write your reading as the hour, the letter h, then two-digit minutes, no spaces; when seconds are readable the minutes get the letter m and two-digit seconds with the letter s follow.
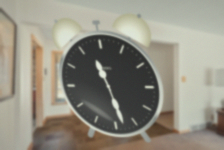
11h28
